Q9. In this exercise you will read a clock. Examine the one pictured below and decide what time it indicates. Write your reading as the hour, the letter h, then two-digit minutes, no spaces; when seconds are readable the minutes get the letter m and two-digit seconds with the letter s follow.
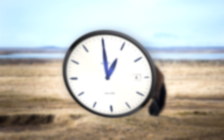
1h00
